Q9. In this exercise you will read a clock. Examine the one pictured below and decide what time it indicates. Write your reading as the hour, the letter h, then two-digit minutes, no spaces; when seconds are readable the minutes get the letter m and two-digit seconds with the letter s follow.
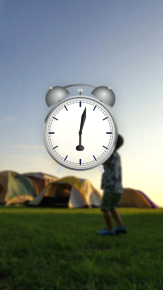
6h02
